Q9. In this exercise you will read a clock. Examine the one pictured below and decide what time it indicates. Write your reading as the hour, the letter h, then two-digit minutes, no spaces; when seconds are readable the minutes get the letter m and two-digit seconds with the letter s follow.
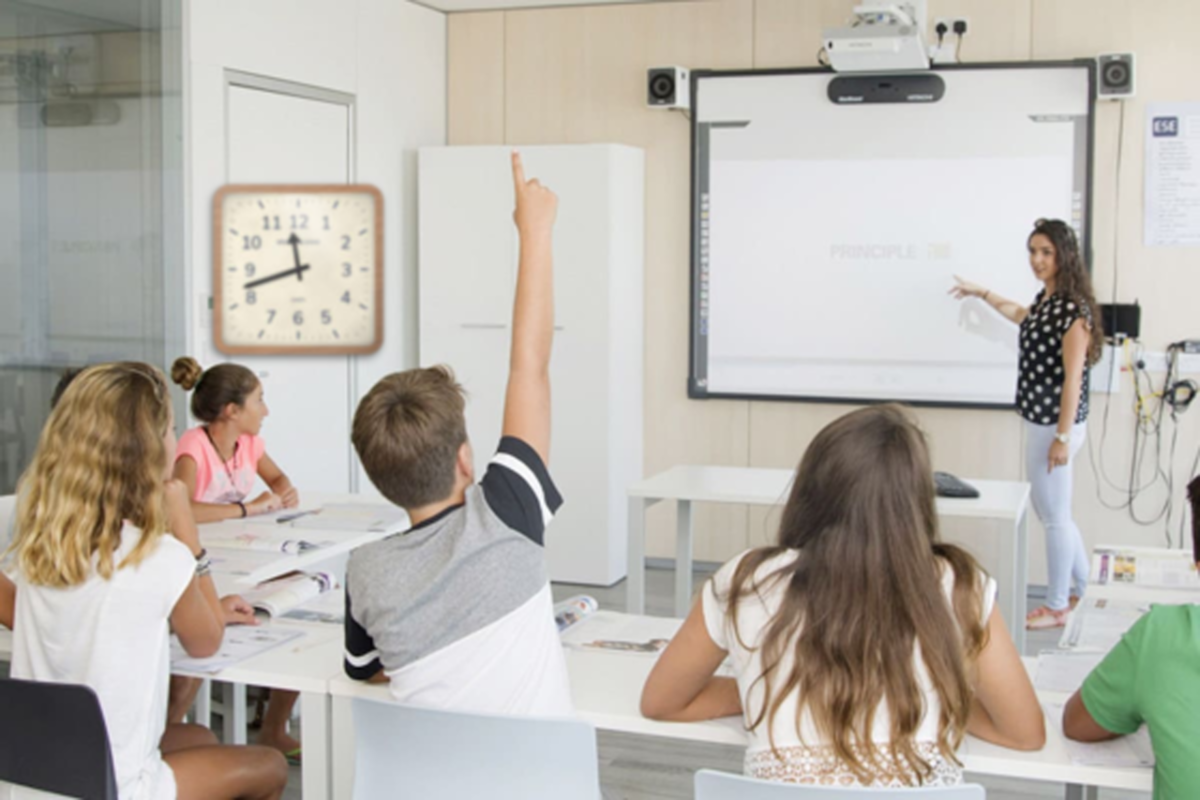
11h42
